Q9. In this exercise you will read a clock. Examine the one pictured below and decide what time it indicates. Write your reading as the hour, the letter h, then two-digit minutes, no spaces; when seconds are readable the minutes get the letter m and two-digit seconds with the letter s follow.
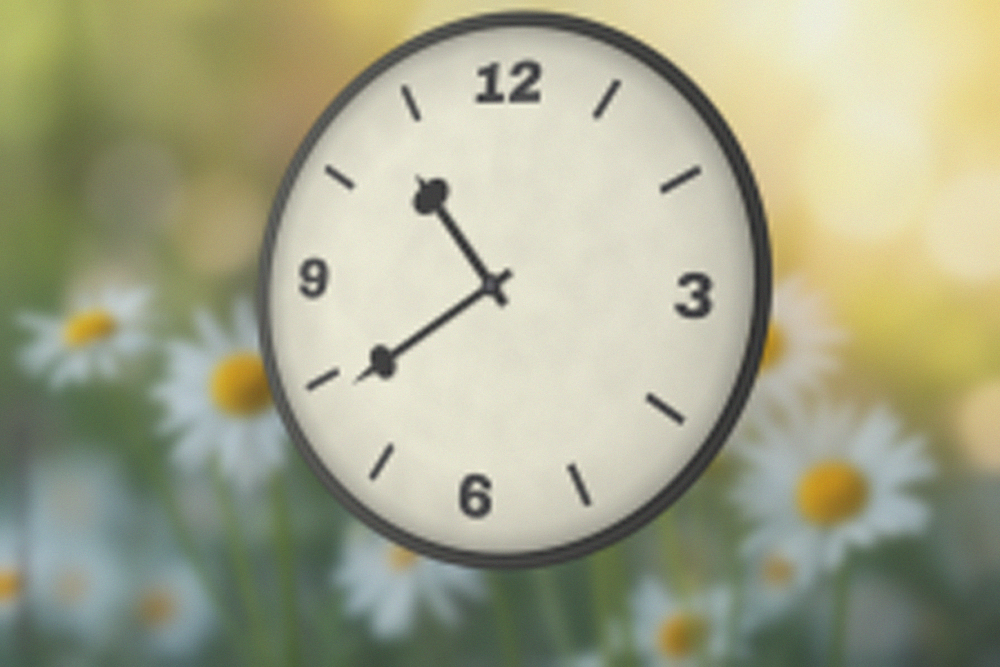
10h39
